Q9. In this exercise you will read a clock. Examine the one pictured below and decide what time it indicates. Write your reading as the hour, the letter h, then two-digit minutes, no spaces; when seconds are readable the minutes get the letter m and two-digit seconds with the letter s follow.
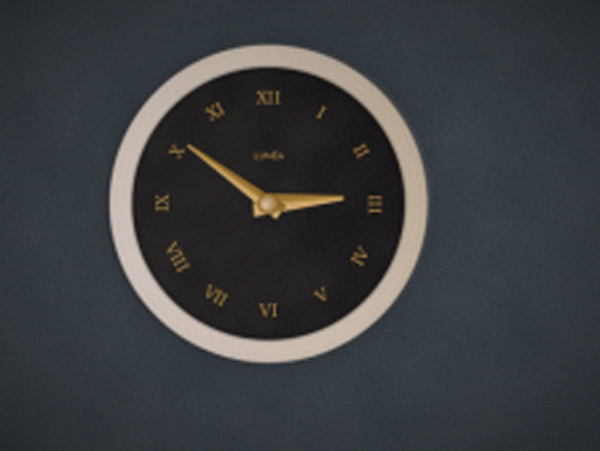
2h51
